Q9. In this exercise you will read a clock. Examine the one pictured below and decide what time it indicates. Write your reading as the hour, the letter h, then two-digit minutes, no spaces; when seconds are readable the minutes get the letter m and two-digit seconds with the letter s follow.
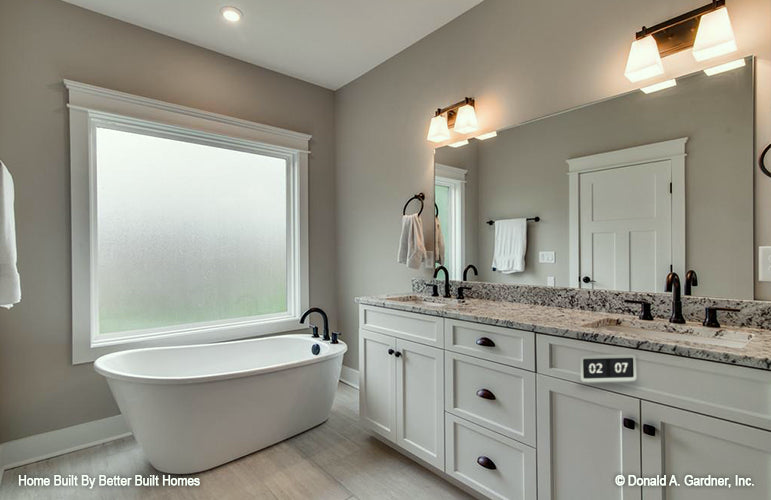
2h07
